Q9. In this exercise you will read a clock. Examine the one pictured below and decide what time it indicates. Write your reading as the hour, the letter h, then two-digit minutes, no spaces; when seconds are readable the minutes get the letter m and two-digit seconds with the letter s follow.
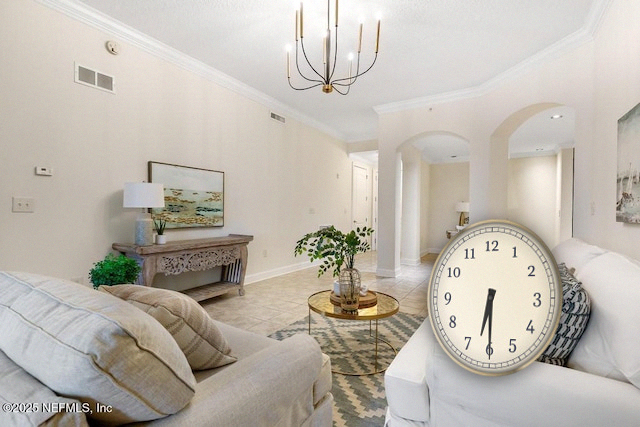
6h30
